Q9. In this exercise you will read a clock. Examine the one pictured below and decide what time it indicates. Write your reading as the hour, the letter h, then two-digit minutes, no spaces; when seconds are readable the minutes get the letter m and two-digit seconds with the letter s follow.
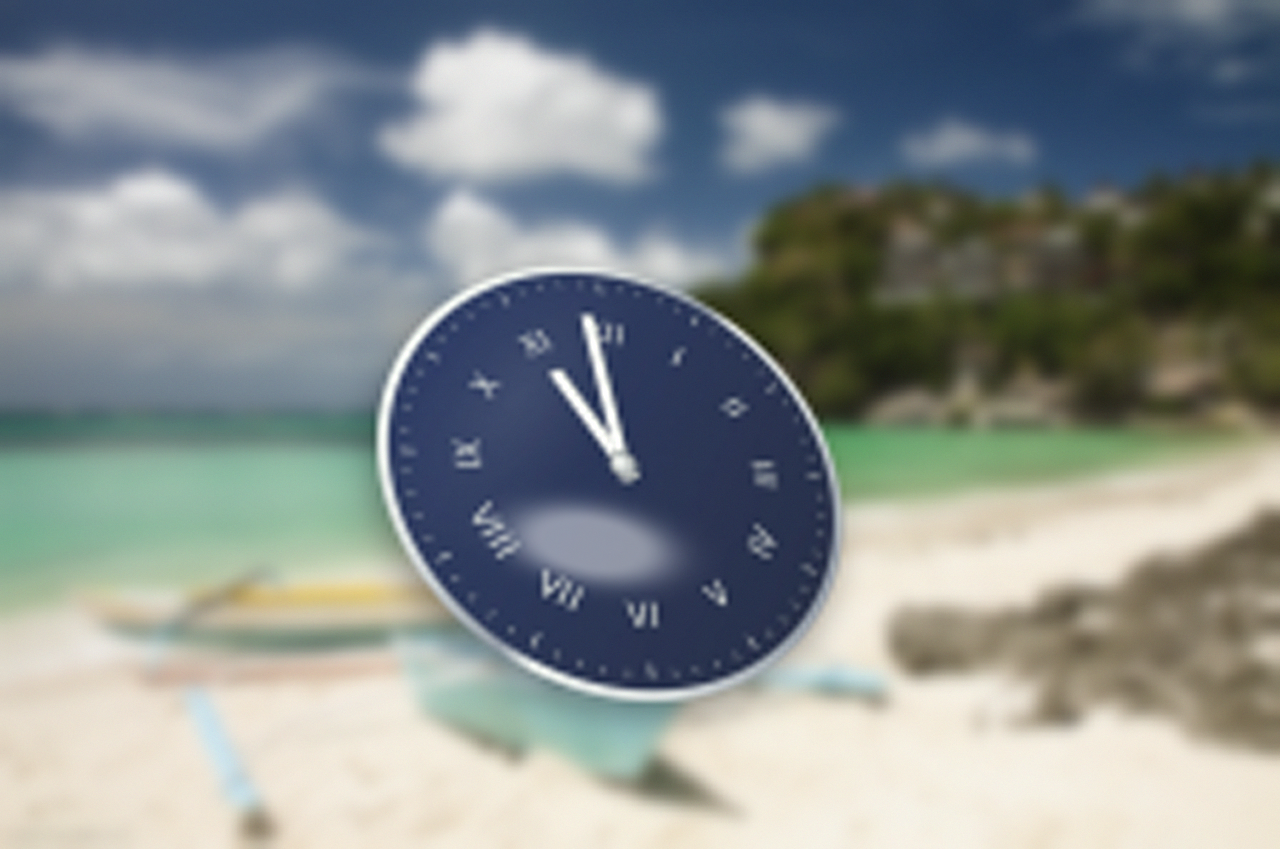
10h59
